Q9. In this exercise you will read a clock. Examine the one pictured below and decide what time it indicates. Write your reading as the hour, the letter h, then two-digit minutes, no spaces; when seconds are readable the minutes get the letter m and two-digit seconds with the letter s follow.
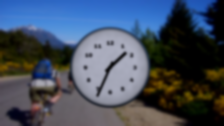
1h34
